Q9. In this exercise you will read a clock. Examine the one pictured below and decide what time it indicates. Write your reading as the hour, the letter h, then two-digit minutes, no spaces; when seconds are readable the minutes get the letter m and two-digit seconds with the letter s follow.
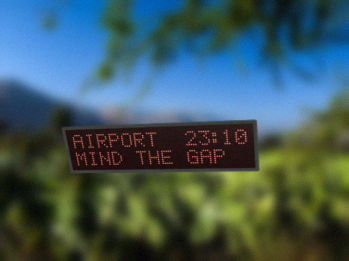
23h10
